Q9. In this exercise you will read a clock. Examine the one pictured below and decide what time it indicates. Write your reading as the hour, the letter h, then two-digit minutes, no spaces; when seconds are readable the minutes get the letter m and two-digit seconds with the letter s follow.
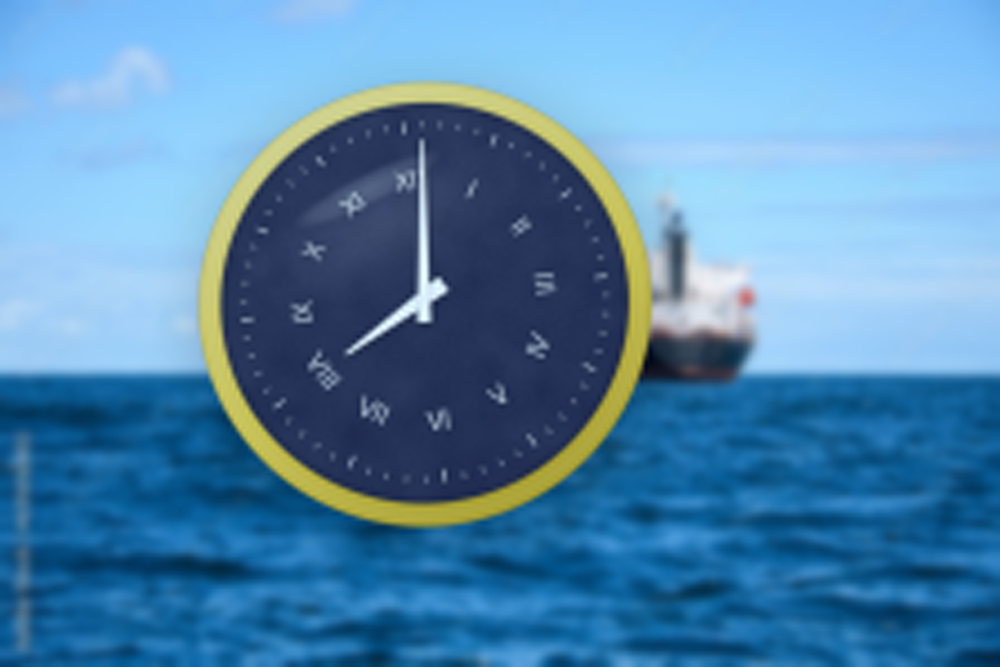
8h01
